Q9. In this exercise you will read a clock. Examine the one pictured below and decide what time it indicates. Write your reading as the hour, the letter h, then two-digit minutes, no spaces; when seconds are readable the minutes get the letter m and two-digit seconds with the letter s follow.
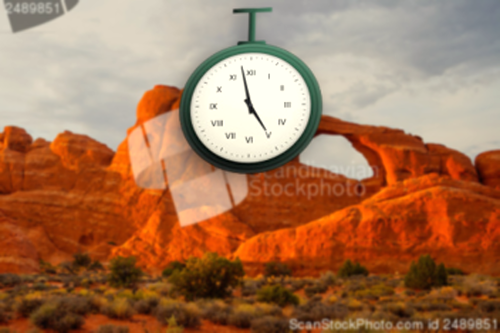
4h58
